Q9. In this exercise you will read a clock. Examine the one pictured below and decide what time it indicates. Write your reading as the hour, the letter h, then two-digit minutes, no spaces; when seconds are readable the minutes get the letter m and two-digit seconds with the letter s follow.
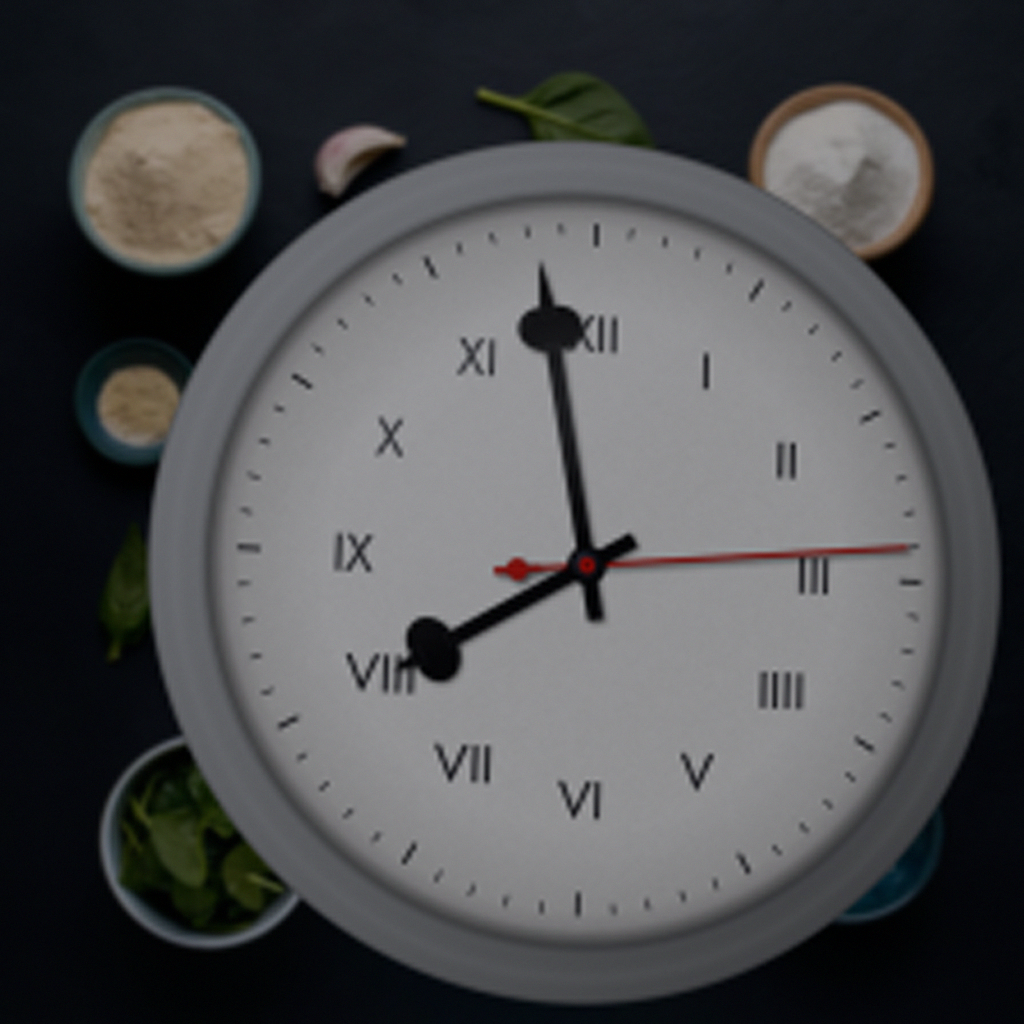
7h58m14s
